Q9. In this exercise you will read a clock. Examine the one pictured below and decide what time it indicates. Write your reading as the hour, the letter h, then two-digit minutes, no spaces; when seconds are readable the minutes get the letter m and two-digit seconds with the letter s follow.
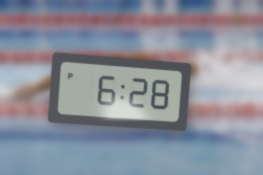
6h28
